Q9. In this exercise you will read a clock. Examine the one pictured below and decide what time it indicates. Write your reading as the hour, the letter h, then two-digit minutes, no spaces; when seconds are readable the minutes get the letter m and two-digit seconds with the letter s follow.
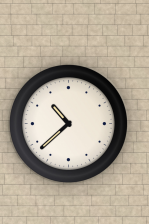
10h38
